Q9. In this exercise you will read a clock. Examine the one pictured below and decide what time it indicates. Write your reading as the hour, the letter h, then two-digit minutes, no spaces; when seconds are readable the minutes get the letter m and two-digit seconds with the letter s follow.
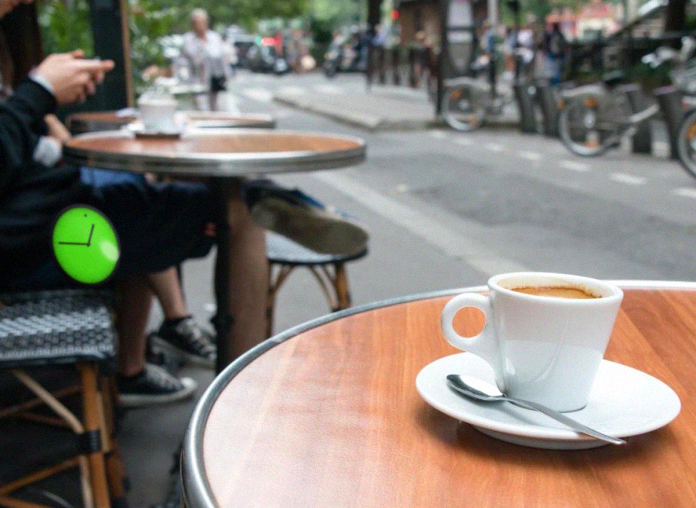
12h45
